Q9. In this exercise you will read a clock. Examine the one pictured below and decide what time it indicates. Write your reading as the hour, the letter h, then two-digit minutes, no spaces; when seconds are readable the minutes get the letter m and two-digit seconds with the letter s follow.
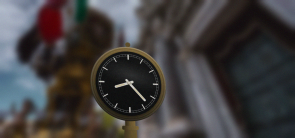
8h23
